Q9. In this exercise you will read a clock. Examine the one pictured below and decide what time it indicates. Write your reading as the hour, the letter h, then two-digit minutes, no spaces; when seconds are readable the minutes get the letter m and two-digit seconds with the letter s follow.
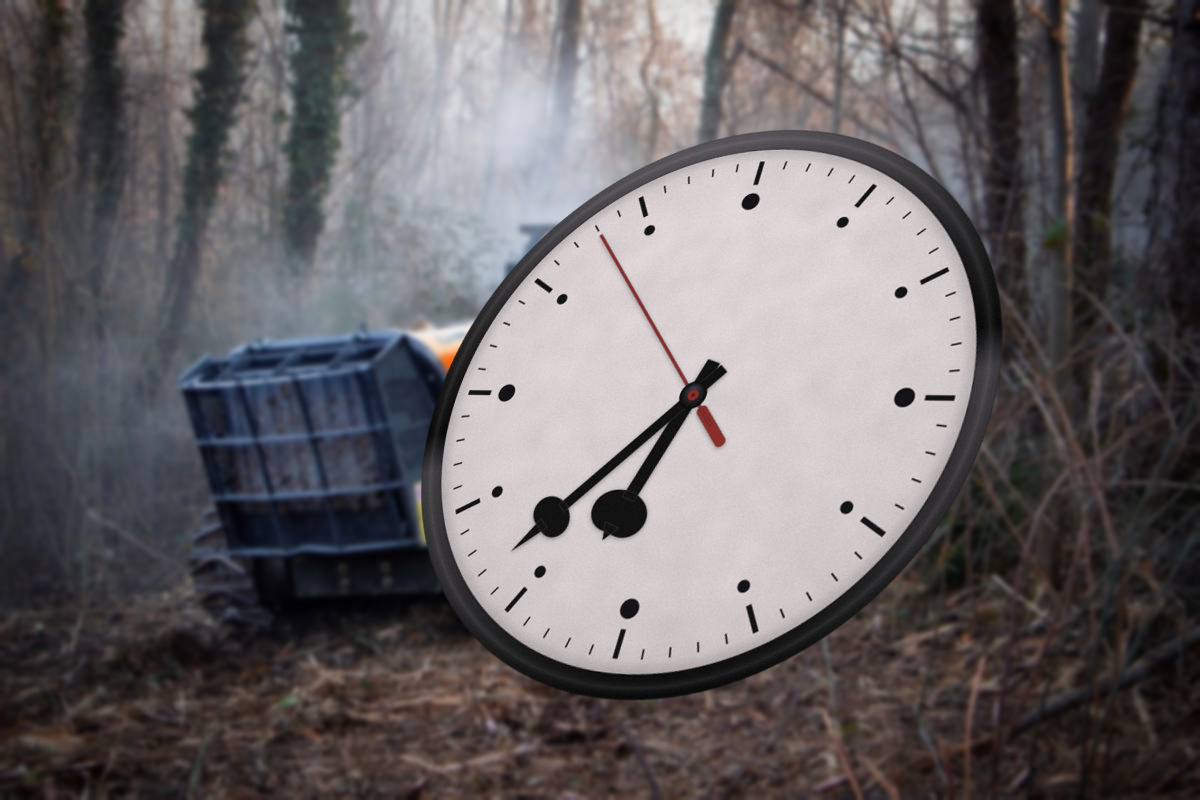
6h36m53s
